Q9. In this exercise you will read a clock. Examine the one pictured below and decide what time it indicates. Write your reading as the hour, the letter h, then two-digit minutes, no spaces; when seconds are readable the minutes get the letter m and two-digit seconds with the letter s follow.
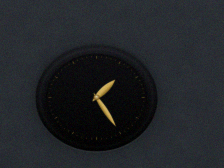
1h25
